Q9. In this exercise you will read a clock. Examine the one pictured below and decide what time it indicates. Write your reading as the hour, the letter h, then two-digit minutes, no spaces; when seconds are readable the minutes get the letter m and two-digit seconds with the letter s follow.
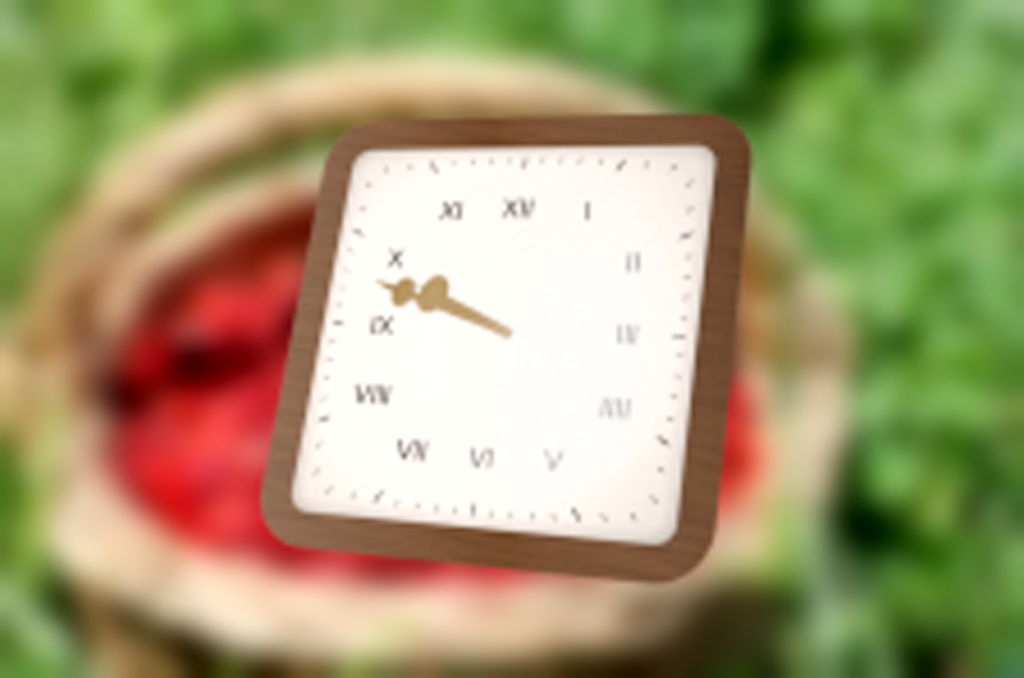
9h48
